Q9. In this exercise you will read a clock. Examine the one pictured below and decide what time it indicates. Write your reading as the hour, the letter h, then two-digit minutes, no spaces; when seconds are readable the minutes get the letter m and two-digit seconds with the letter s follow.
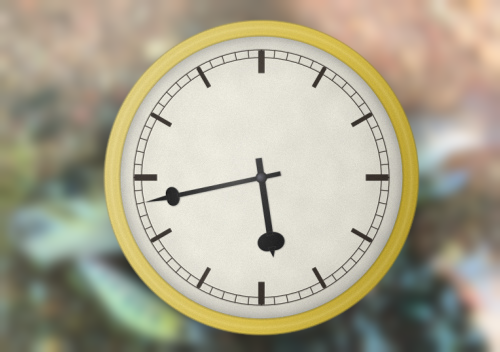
5h43
